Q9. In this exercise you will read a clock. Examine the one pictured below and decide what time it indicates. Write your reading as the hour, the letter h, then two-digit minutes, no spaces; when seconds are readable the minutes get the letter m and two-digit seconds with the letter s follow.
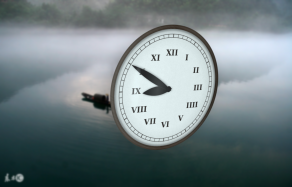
8h50
